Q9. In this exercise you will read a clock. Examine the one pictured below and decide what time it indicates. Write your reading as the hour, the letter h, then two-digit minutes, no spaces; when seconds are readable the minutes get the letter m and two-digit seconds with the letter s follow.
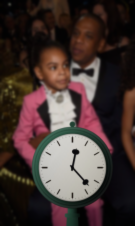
12h23
